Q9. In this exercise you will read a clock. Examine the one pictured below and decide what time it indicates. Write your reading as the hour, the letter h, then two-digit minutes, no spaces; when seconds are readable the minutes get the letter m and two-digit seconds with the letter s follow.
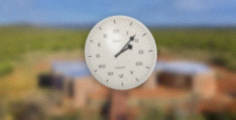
2h08
